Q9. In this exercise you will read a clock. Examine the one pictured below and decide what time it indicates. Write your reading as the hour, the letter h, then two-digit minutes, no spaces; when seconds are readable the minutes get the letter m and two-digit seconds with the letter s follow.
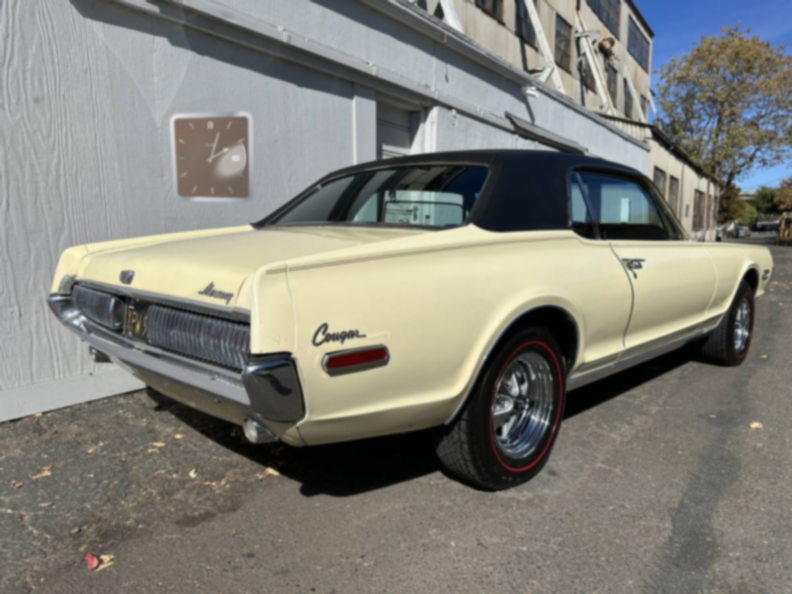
2h03
